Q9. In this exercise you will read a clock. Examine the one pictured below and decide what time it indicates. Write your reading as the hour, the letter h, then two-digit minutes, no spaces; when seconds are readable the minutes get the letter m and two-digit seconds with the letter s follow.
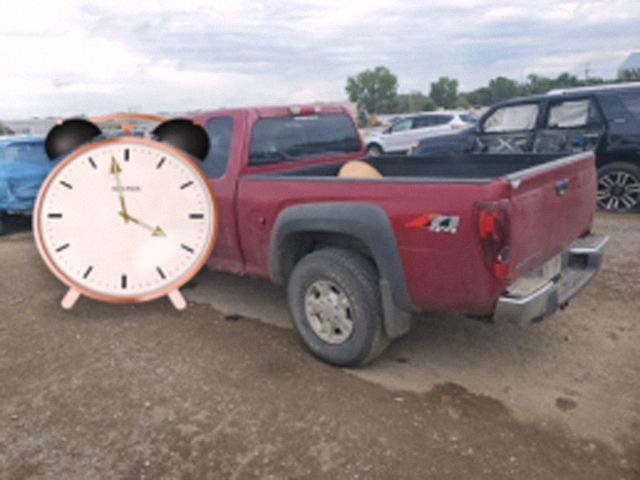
3h58
